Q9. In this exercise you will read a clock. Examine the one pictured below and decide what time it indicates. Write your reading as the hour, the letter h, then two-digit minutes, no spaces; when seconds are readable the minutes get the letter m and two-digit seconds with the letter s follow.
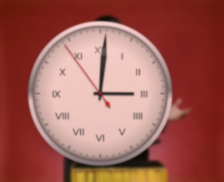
3h00m54s
